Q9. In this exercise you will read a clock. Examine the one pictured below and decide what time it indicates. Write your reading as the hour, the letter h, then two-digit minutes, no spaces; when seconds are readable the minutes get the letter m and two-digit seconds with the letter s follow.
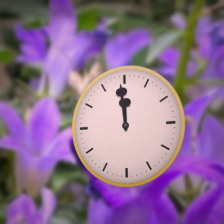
11h59
